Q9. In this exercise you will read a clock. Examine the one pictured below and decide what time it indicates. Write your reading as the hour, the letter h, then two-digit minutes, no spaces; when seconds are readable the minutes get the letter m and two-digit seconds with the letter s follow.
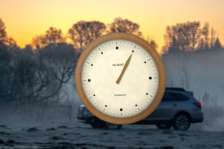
1h05
